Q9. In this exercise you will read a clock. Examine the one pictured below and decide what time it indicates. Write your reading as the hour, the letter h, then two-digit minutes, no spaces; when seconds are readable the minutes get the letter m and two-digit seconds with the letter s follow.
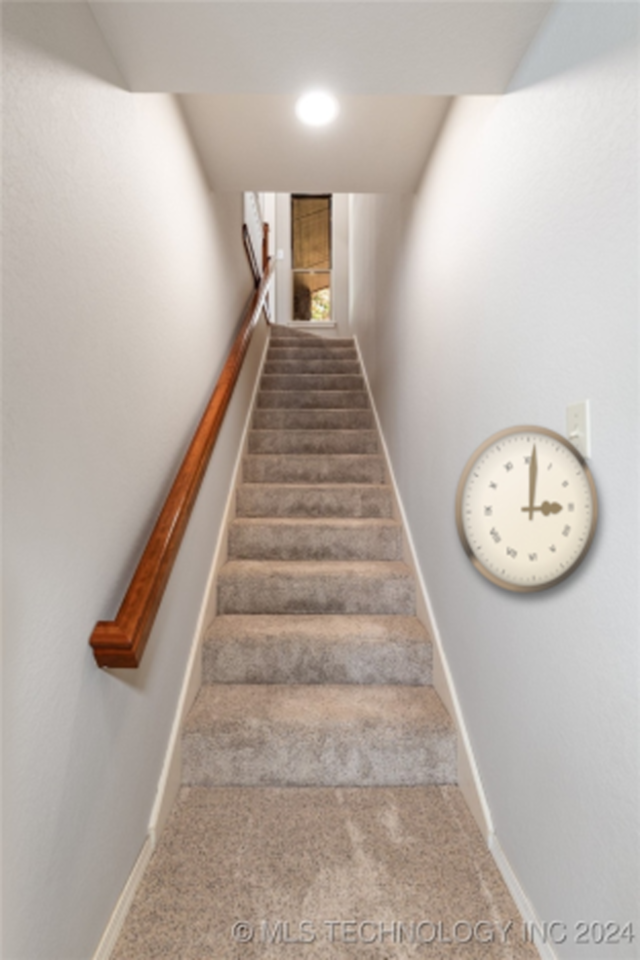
3h01
